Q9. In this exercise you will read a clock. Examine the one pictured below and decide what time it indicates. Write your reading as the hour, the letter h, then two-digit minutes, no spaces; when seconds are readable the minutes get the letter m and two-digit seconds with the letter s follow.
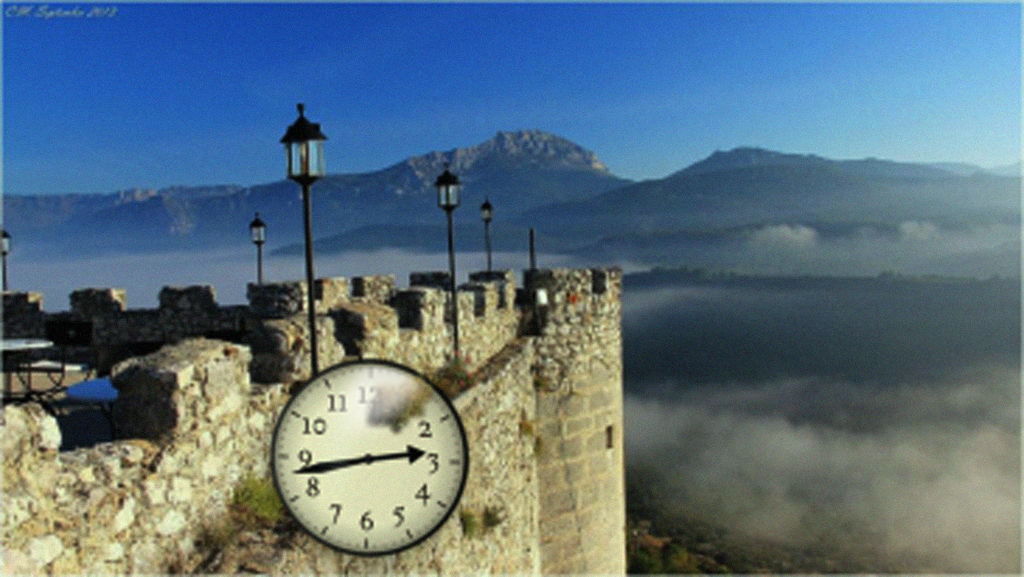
2h43
